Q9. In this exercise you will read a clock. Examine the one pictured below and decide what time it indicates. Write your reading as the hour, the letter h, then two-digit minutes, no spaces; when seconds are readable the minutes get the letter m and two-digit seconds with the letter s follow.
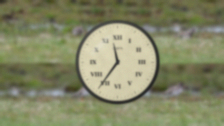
11h36
